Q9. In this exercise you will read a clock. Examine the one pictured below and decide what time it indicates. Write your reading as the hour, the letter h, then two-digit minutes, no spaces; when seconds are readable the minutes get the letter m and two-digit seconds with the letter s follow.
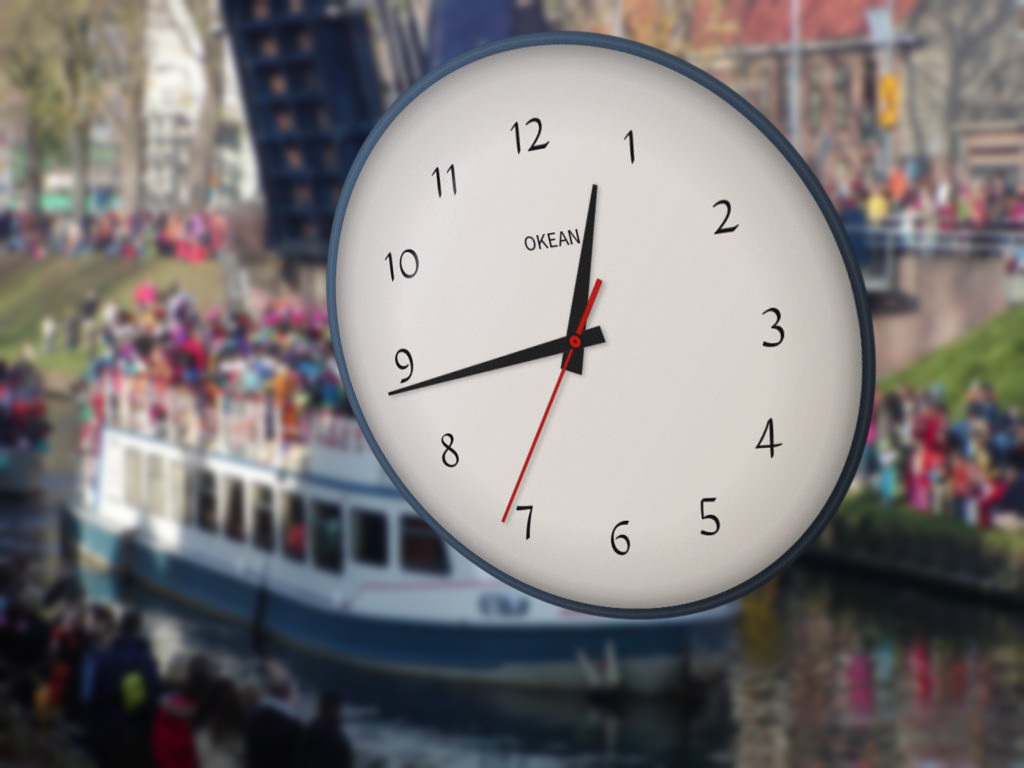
12h43m36s
